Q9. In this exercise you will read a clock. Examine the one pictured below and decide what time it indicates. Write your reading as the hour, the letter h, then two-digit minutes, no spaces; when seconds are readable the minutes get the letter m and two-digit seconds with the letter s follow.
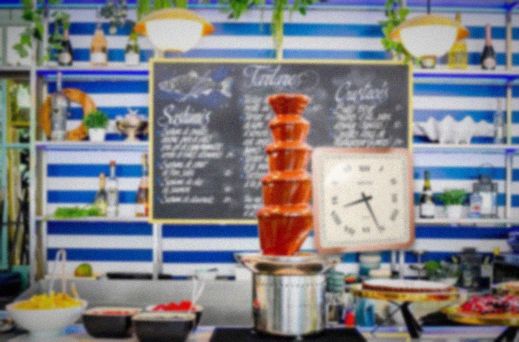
8h26
